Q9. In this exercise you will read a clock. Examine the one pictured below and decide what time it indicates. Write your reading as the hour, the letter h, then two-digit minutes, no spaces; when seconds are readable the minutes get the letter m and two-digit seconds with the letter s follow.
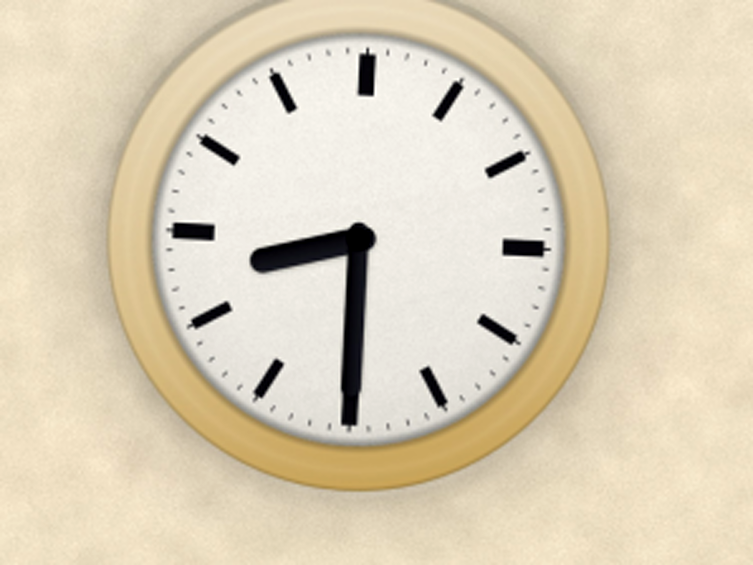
8h30
